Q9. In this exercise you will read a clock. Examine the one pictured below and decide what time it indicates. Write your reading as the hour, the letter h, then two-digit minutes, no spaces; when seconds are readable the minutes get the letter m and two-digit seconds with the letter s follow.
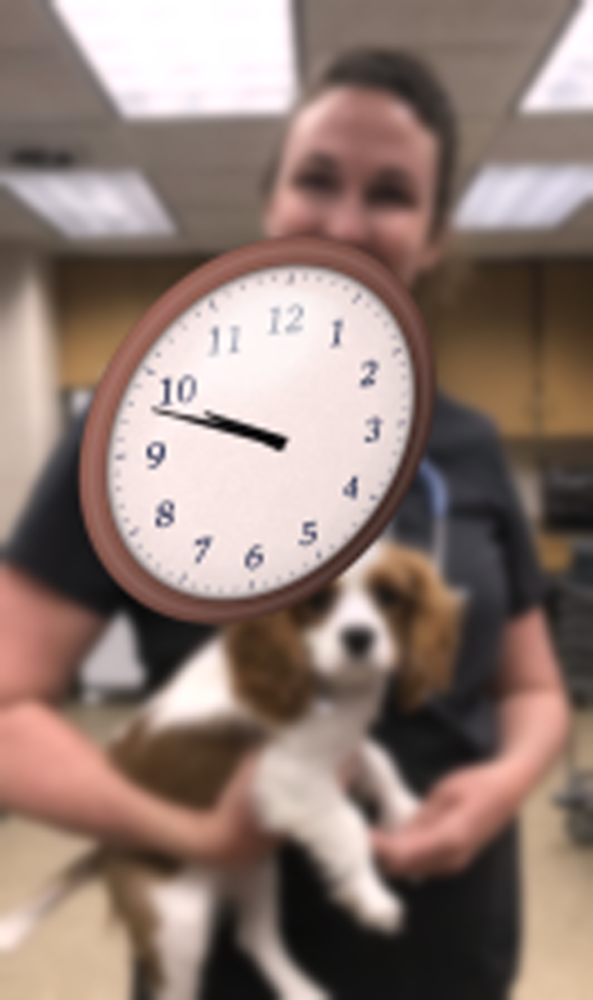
9h48
